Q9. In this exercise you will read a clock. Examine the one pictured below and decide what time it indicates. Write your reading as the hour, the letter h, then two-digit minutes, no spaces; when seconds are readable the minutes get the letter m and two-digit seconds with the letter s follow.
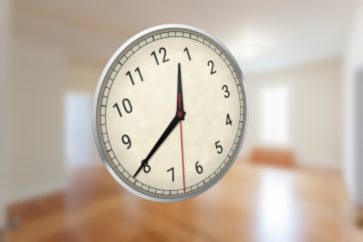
12h40m33s
